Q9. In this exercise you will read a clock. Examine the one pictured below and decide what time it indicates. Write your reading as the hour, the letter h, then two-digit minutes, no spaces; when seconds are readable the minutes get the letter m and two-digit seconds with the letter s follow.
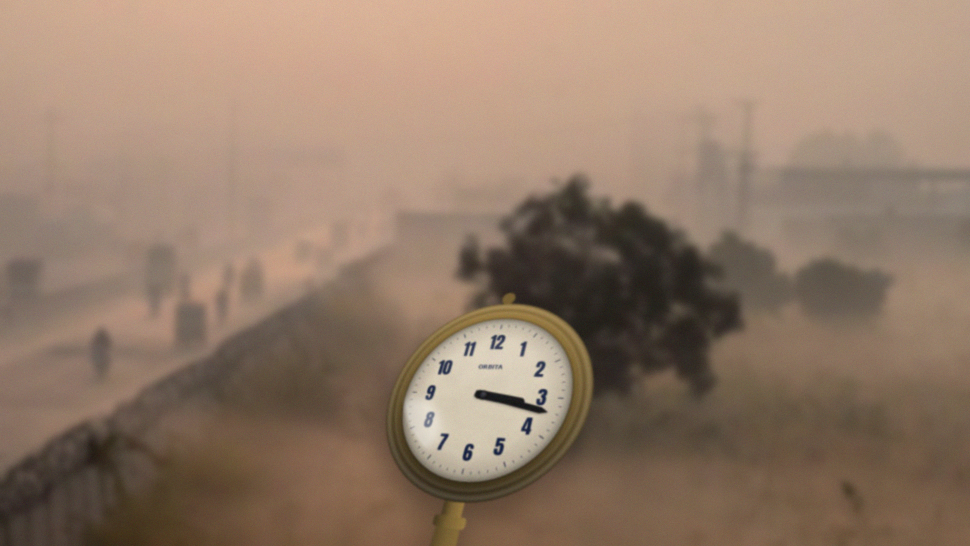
3h17
